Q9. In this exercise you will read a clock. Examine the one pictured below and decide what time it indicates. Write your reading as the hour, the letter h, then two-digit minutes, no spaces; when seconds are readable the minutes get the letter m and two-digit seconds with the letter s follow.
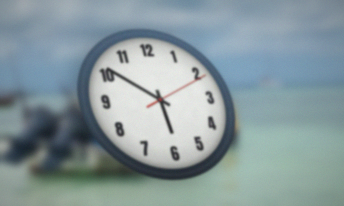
5h51m11s
